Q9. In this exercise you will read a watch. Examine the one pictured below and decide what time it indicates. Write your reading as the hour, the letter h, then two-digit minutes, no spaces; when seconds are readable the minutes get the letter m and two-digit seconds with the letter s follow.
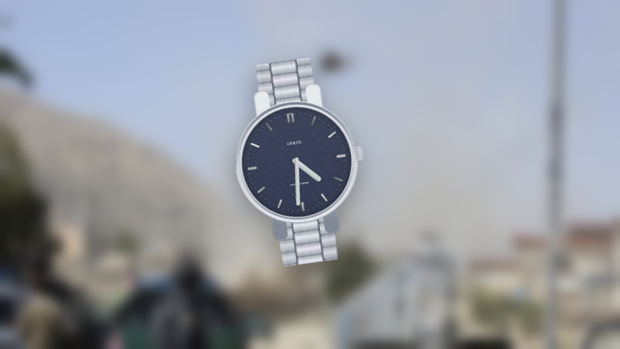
4h31
